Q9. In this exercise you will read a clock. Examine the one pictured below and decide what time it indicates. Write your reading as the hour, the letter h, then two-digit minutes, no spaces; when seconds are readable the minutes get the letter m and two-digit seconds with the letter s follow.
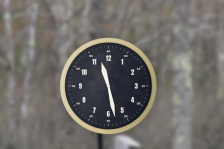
11h28
